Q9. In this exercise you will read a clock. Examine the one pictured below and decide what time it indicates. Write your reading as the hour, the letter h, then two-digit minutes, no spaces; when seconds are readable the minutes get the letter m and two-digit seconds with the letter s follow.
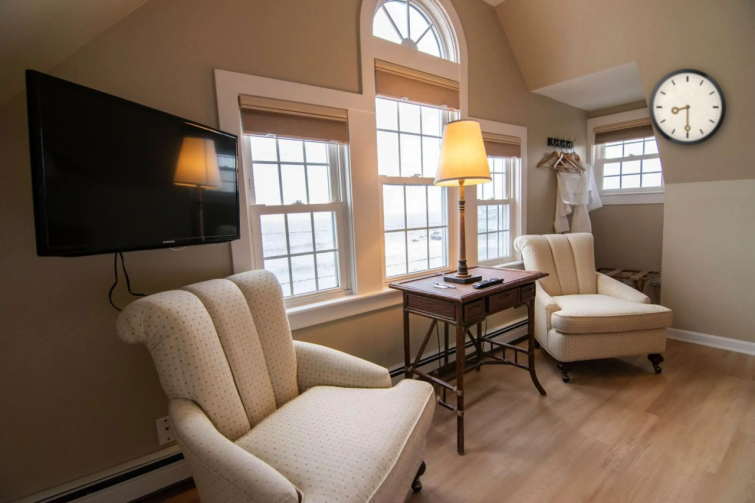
8h30
